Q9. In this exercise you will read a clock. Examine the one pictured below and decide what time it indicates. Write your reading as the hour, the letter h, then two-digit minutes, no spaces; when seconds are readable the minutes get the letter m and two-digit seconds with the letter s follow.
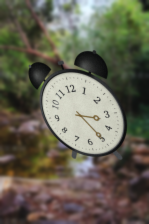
3h25
